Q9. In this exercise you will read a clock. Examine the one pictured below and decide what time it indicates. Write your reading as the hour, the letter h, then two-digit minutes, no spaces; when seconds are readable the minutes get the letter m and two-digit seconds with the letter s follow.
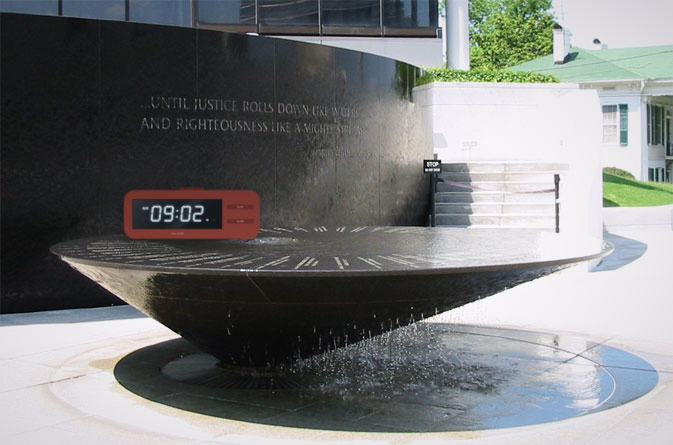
9h02
